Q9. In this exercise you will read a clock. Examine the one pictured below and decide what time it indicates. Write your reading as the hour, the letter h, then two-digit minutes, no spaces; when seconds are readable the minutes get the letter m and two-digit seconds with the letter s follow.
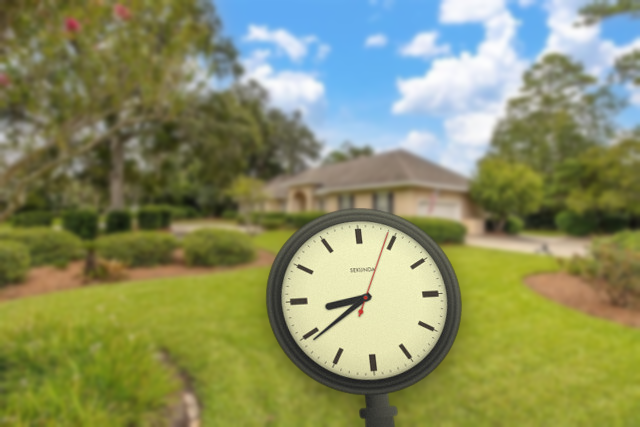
8h39m04s
